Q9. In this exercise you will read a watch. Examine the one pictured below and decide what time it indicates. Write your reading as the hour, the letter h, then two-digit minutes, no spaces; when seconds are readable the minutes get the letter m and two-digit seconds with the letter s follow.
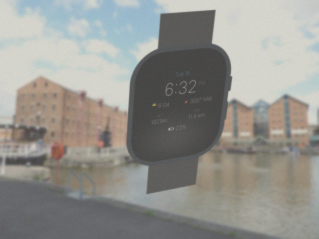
6h32
